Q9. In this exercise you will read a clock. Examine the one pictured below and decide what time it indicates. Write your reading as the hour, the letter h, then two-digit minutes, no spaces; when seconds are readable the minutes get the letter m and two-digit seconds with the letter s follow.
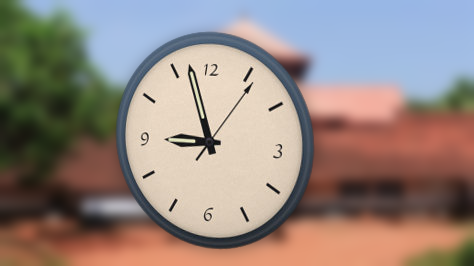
8h57m06s
